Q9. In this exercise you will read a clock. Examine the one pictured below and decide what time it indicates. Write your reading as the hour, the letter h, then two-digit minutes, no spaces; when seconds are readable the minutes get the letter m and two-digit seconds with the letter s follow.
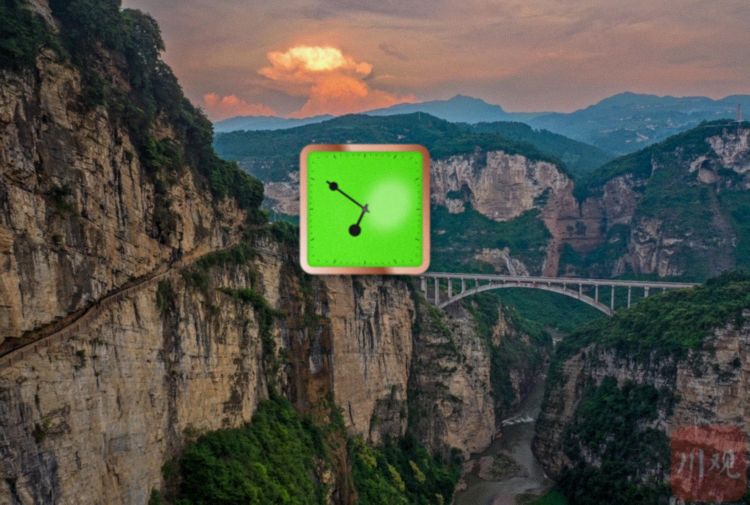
6h51
